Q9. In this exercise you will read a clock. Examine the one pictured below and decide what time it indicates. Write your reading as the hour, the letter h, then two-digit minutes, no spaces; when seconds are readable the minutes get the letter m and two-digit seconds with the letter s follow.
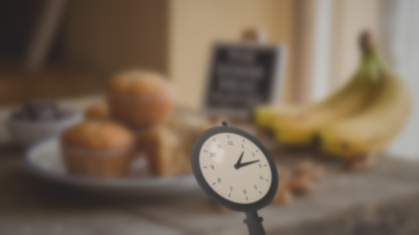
1h13
